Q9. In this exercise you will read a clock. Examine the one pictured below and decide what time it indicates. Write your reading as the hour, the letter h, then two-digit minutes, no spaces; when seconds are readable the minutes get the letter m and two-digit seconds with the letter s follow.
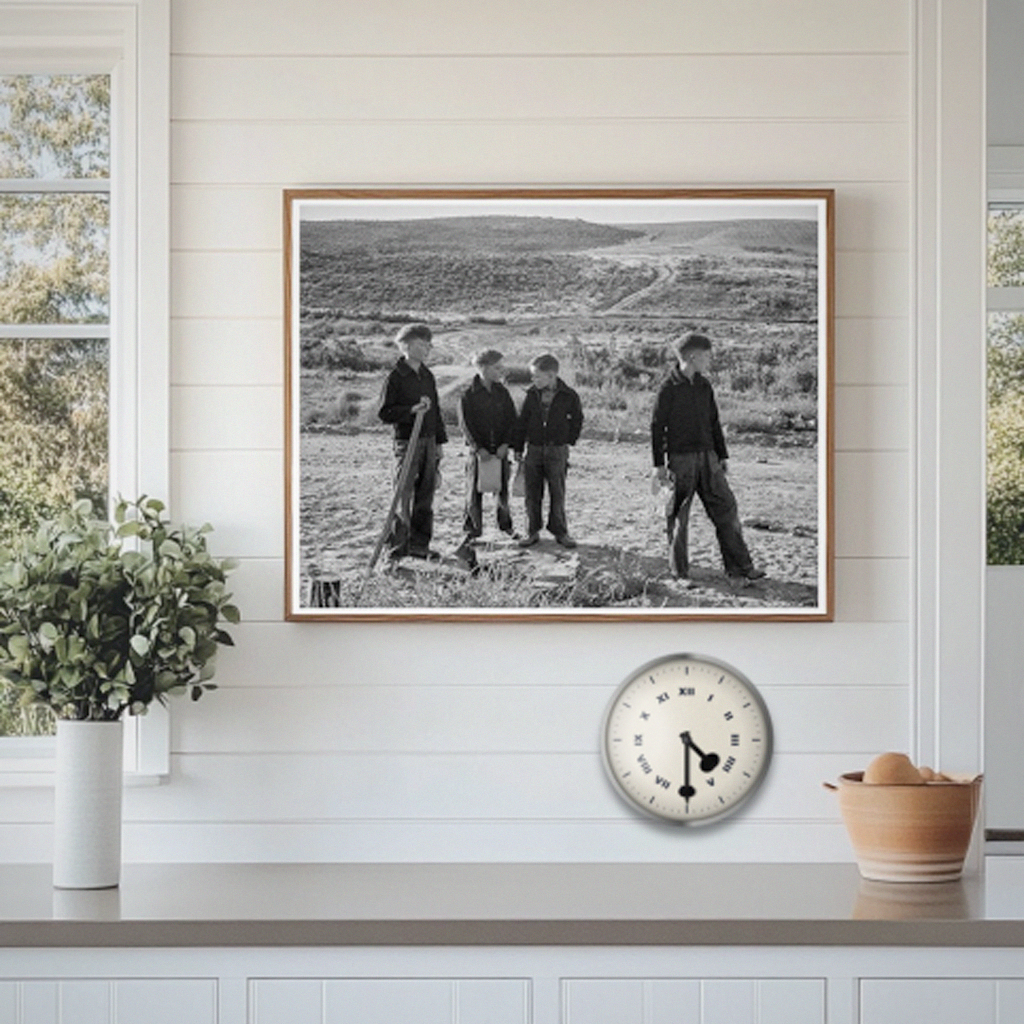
4h30
